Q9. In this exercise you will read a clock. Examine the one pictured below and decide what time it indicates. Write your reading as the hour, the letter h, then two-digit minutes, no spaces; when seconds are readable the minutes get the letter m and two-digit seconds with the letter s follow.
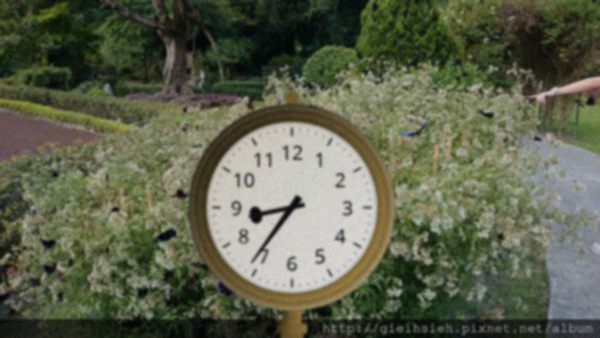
8h36
